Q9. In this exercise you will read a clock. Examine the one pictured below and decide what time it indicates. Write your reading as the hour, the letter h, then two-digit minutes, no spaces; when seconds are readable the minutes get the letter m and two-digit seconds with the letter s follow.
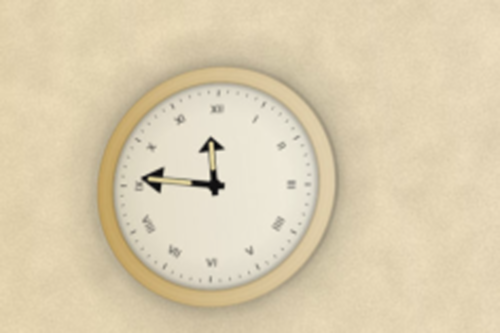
11h46
